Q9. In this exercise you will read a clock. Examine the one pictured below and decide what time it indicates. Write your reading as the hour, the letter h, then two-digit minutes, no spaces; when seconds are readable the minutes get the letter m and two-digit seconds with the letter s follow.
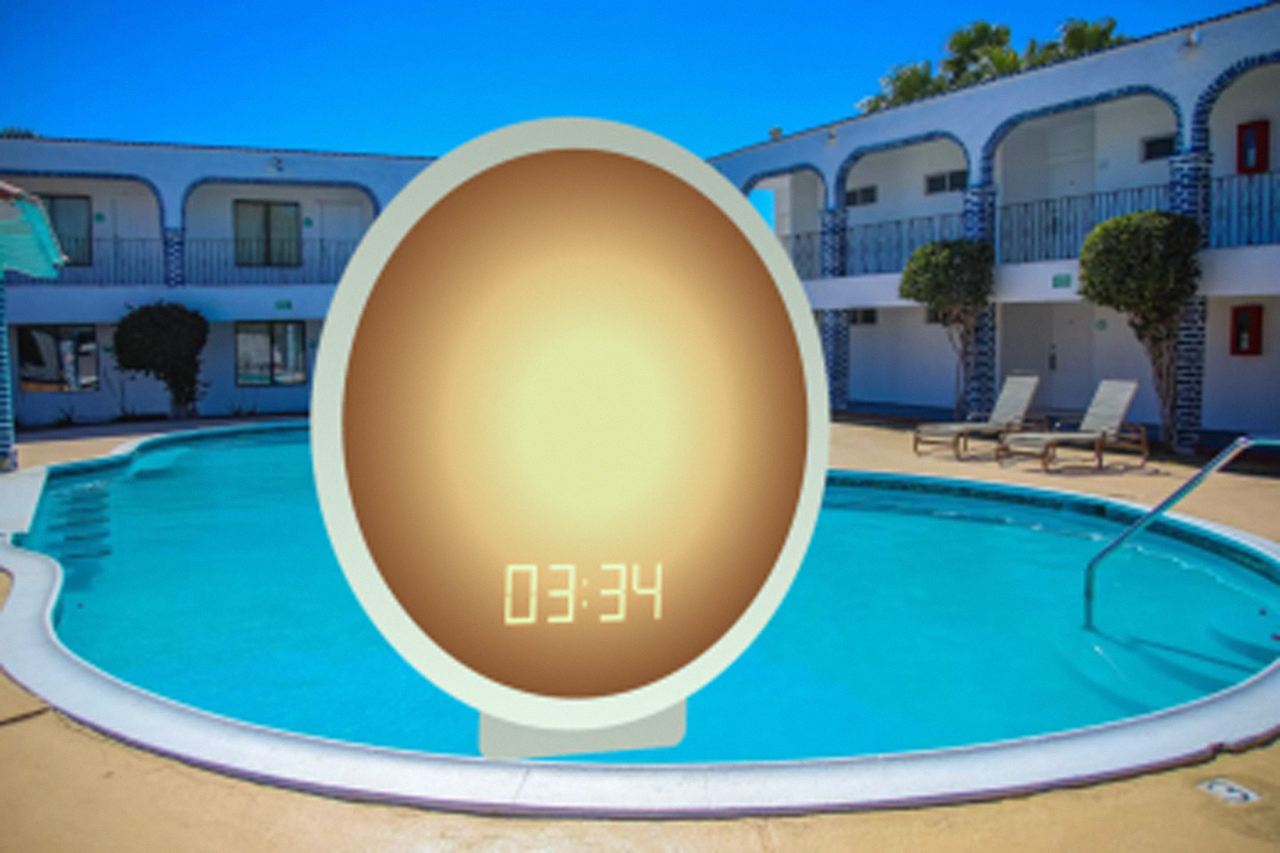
3h34
